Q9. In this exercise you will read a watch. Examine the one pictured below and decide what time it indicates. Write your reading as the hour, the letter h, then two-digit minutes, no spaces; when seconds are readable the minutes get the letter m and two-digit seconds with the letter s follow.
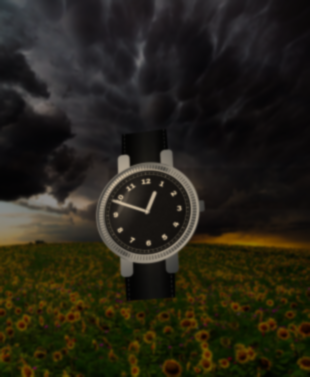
12h49
